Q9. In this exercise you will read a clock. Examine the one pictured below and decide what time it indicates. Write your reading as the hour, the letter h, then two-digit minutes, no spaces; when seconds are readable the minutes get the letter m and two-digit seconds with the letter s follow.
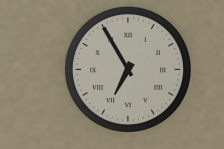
6h55
